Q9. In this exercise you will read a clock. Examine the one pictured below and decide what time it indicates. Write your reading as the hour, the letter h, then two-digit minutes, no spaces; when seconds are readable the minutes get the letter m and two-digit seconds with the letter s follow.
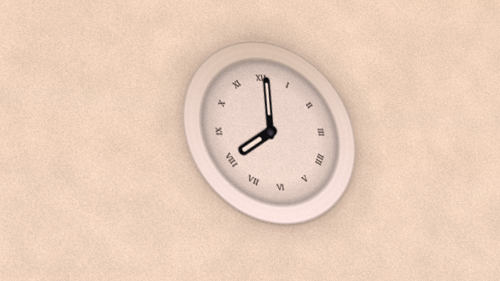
8h01
